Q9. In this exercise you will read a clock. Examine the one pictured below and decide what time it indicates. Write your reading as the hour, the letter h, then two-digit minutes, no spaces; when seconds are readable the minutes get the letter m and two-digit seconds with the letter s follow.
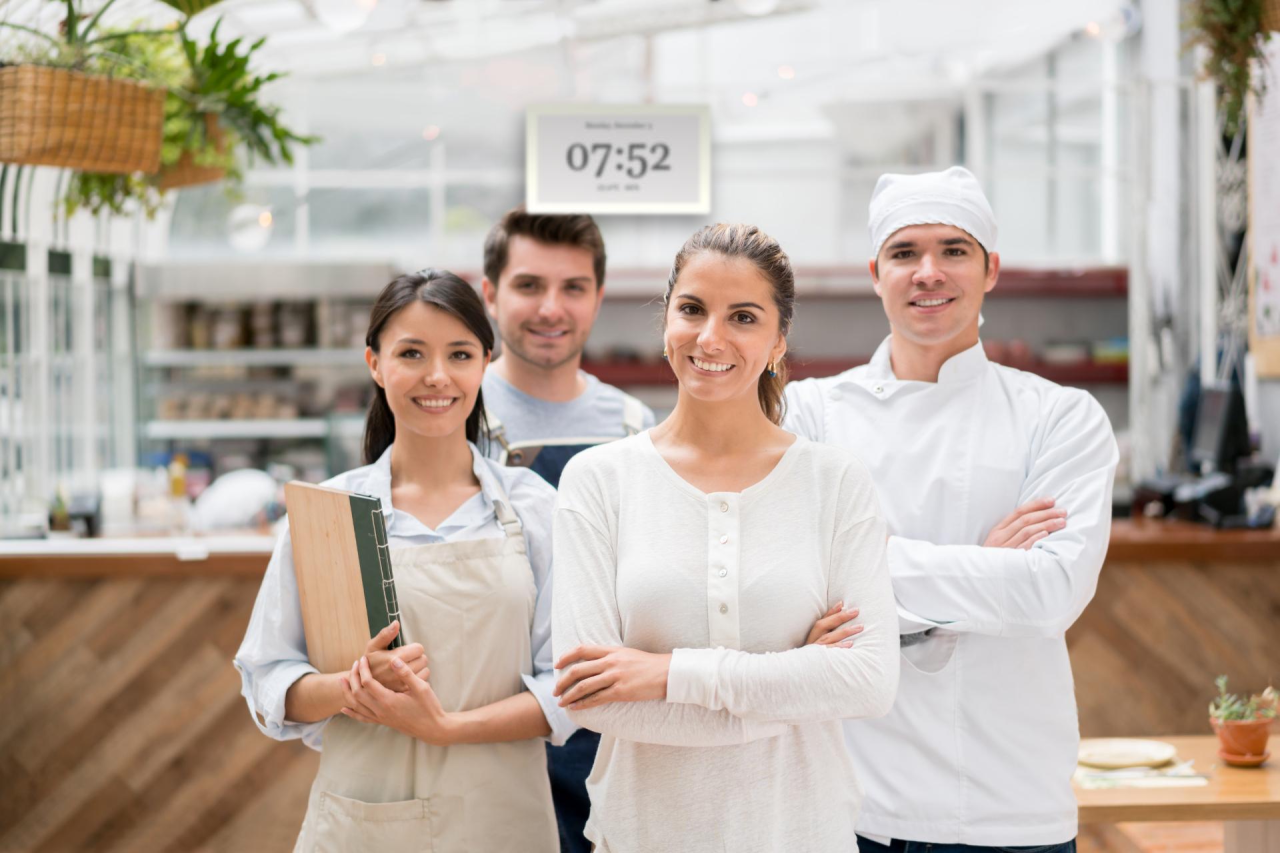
7h52
